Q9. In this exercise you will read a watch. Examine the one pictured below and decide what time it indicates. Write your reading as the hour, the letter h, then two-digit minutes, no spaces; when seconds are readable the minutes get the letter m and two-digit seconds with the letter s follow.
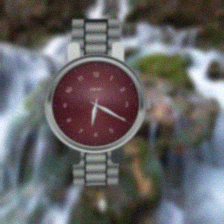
6h20
